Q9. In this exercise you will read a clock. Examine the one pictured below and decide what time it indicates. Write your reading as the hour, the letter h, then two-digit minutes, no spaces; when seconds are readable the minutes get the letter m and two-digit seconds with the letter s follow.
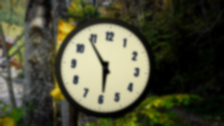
5h54
